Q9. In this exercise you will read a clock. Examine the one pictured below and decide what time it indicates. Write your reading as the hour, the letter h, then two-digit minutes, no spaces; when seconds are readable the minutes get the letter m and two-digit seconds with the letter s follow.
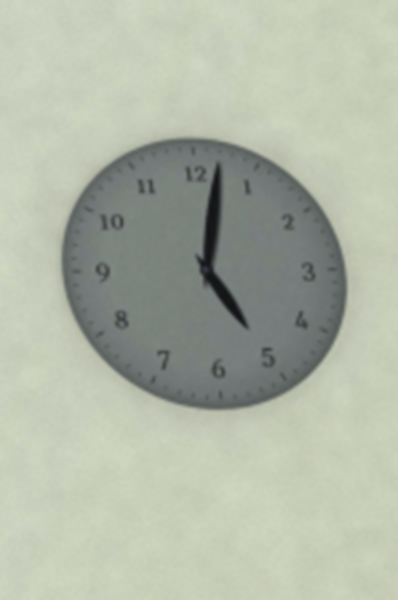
5h02
